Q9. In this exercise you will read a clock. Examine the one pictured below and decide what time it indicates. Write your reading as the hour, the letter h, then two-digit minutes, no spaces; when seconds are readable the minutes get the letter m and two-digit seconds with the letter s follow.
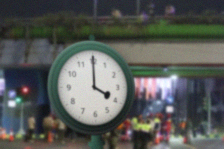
4h00
